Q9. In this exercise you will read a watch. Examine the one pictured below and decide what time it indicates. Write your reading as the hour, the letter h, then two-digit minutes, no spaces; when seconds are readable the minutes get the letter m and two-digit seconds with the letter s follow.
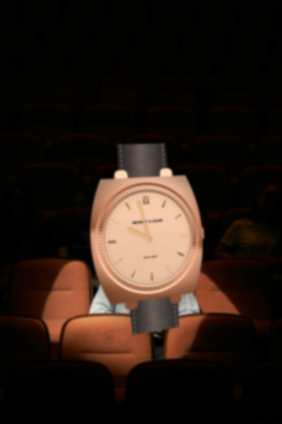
9h58
